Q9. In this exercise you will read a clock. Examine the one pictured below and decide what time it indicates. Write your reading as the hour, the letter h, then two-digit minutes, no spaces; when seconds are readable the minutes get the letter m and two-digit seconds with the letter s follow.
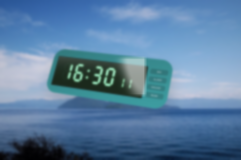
16h30
